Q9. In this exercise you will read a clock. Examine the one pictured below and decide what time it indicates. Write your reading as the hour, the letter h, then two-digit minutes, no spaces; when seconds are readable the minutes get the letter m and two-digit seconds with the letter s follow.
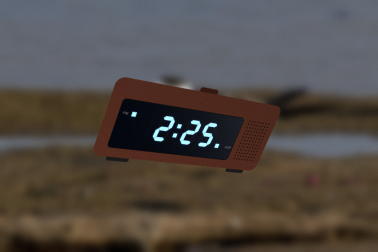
2h25
